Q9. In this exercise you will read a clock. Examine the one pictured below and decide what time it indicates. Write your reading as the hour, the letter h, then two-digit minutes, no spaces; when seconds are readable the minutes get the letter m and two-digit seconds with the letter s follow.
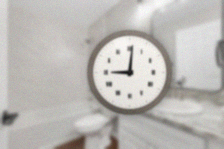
9h01
